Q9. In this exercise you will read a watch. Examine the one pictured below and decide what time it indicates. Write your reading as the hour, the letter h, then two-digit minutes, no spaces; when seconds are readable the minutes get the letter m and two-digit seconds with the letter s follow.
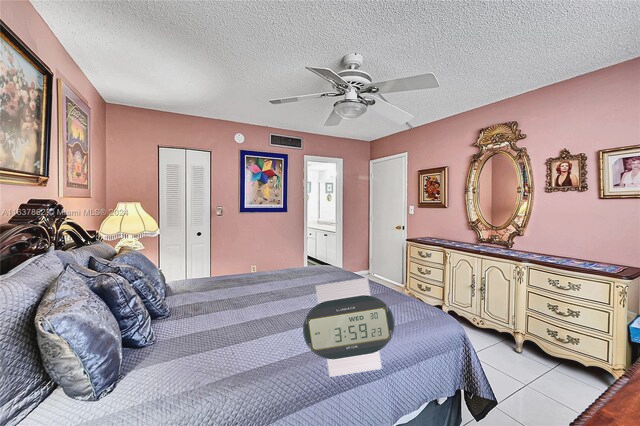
3h59
